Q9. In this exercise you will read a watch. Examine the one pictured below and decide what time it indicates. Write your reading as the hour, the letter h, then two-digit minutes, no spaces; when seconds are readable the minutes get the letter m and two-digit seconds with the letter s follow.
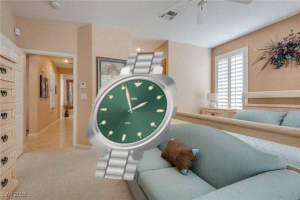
1h56
